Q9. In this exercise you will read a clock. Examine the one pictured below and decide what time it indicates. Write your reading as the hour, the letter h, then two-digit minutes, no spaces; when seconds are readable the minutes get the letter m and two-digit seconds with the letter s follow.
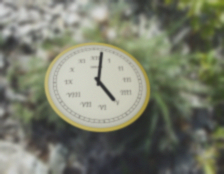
5h02
